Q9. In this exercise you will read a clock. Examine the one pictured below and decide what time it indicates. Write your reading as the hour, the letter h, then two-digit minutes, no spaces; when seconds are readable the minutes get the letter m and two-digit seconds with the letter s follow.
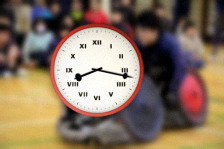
8h17
